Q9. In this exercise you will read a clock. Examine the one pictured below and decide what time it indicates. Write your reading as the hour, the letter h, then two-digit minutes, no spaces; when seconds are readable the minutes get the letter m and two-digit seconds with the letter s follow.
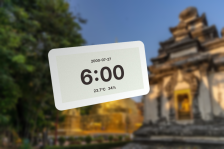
6h00
